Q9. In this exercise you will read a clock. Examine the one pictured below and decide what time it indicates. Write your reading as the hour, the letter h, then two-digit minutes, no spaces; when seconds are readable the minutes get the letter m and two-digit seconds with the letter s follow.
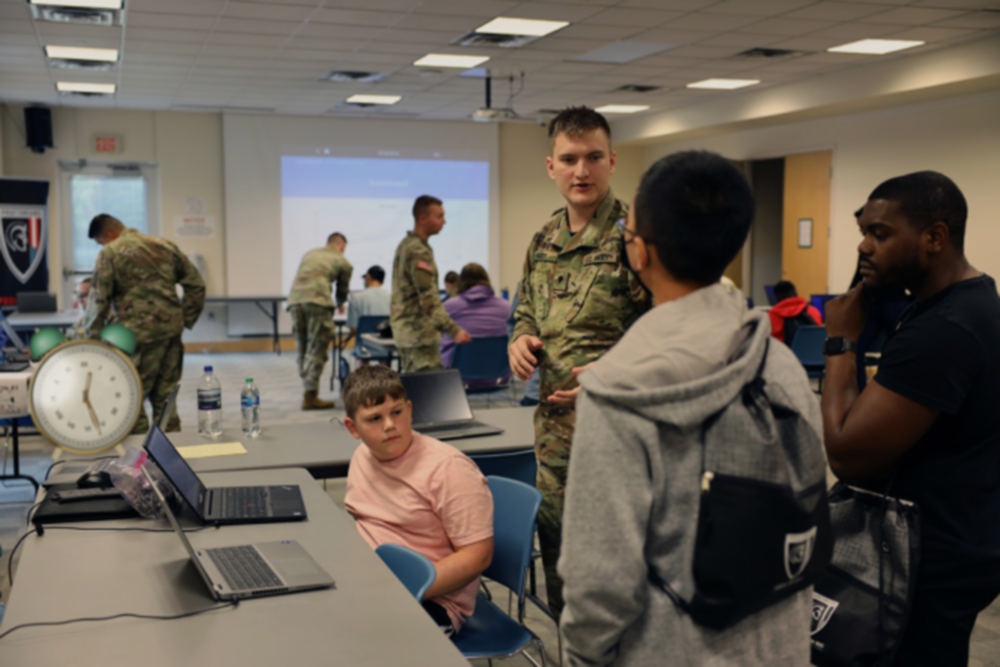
12h27
